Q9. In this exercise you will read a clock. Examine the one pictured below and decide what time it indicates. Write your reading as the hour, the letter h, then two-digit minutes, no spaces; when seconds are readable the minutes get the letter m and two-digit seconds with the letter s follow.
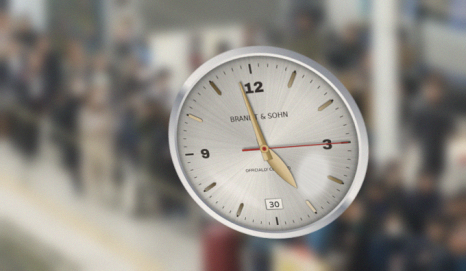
4h58m15s
